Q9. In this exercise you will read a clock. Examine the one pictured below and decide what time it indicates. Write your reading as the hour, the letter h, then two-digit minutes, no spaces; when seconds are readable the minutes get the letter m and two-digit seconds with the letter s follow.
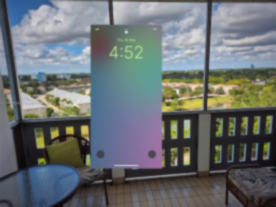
4h52
